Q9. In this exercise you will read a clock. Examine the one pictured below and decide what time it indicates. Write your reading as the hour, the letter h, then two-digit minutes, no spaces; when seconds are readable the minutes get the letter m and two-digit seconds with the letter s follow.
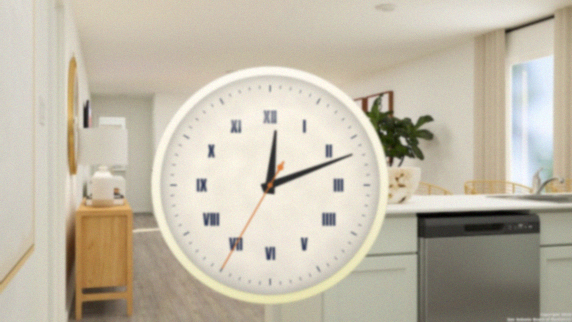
12h11m35s
